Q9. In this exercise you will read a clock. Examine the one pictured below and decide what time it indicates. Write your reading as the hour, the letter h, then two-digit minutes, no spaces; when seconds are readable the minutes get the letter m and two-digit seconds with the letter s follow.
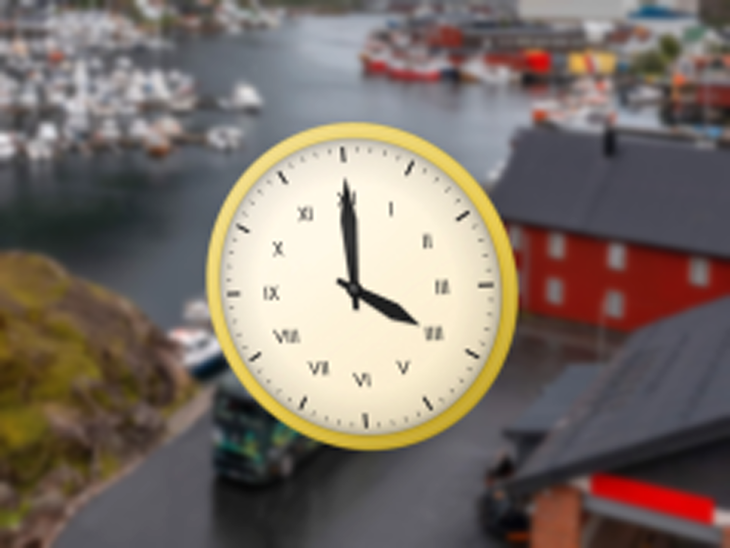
4h00
